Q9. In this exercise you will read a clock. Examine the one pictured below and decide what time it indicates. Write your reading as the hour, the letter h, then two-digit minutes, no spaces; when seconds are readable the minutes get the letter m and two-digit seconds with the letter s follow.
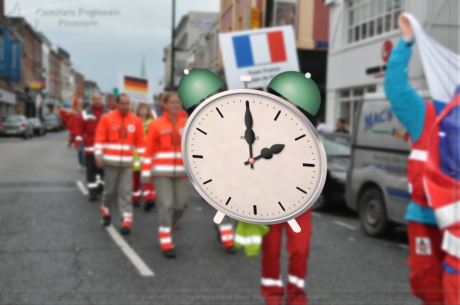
2h00
